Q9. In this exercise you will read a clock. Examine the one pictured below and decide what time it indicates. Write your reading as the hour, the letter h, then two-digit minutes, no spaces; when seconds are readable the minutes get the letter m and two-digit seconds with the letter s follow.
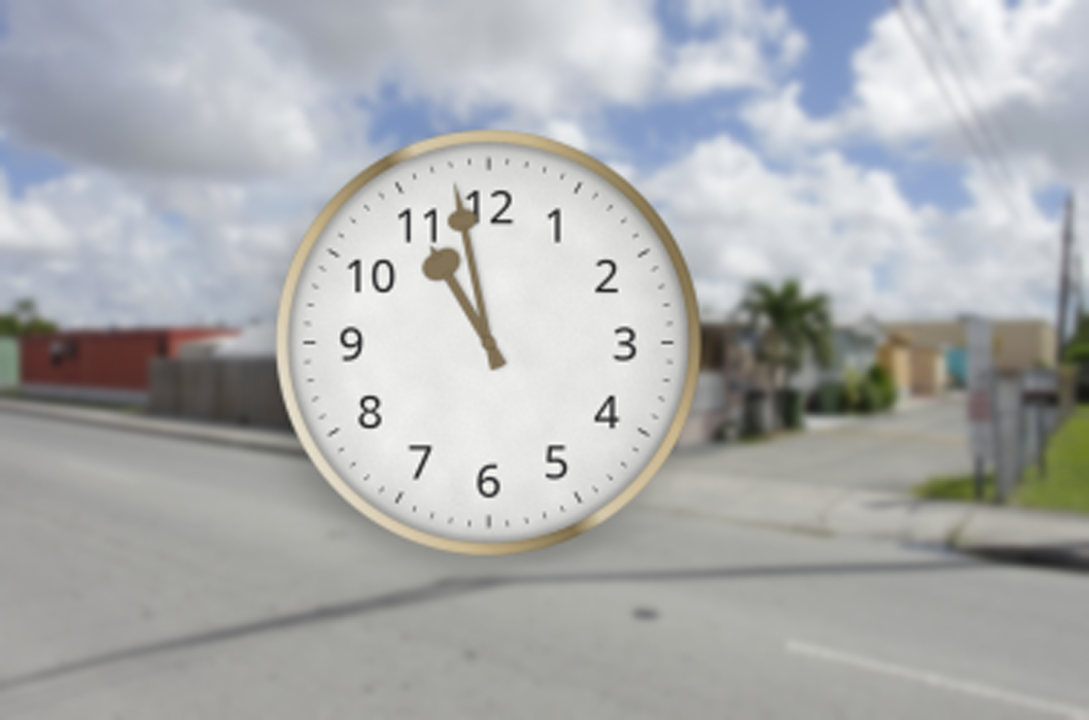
10h58
